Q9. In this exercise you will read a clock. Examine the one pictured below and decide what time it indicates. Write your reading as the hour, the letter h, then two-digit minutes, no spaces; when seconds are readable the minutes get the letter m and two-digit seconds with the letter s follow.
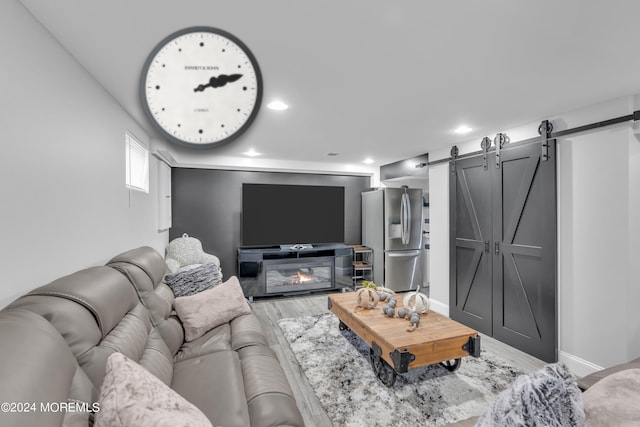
2h12
